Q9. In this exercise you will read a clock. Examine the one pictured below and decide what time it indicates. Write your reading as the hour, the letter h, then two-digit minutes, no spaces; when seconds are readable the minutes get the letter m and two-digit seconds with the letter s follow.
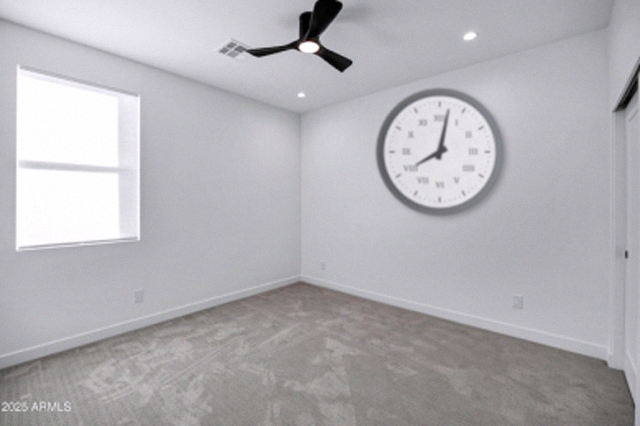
8h02
